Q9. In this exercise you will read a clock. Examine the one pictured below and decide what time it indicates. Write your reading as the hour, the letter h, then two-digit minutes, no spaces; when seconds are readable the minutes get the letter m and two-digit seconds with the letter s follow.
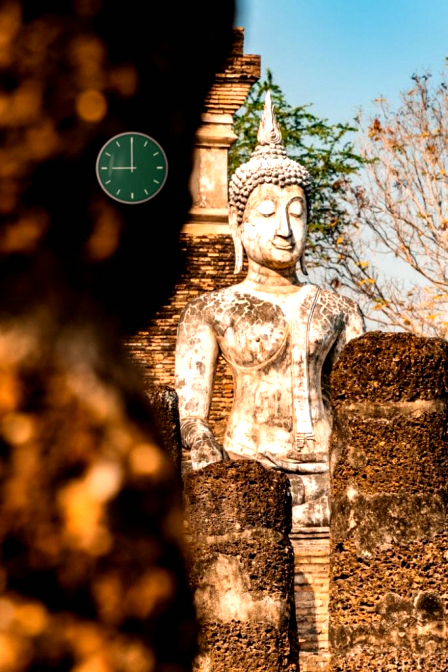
9h00
